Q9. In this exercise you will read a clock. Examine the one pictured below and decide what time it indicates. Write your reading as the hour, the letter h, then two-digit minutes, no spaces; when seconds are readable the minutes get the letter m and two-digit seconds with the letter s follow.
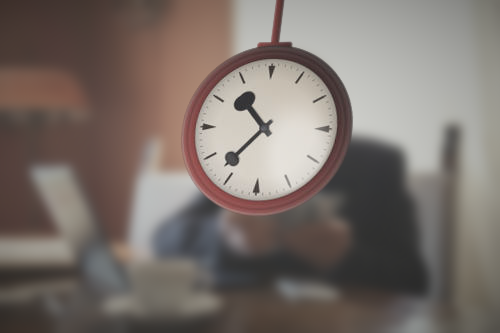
10h37
